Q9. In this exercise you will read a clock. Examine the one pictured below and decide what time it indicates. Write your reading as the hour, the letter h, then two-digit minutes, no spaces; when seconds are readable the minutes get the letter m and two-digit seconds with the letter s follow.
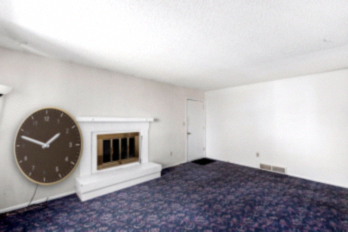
1h48
